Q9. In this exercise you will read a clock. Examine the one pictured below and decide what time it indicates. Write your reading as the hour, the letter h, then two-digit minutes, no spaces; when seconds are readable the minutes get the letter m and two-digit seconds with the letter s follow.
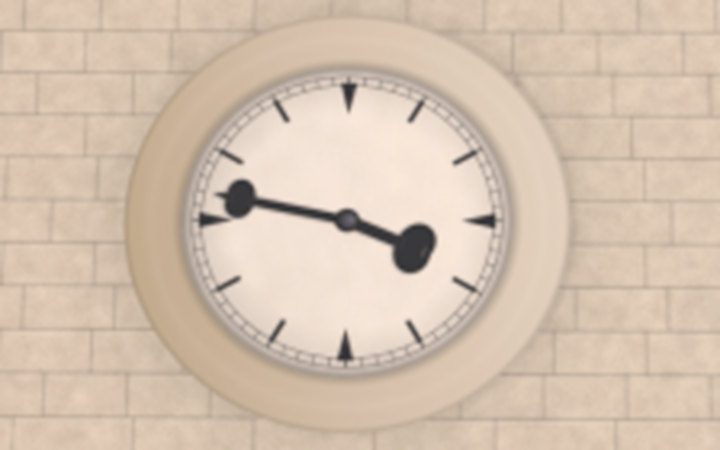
3h47
